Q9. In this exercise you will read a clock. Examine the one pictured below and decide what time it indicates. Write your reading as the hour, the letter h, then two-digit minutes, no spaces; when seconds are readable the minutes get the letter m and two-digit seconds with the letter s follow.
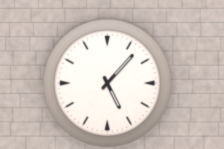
5h07
